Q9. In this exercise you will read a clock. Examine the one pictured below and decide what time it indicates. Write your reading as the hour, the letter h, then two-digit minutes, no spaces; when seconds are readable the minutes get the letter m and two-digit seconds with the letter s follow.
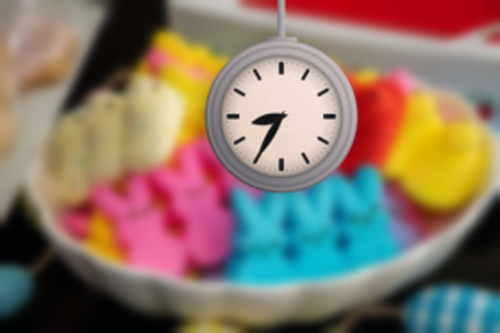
8h35
